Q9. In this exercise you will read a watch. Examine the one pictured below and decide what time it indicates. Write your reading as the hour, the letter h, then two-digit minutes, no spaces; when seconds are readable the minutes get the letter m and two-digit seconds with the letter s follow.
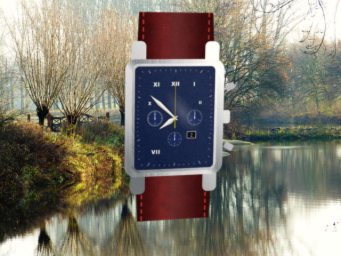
7h52
